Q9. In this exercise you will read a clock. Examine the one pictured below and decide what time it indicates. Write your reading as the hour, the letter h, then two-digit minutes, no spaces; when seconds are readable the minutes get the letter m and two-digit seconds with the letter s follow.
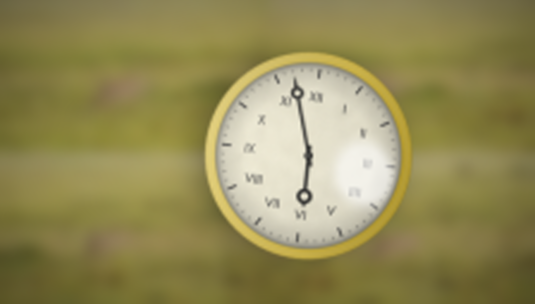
5h57
